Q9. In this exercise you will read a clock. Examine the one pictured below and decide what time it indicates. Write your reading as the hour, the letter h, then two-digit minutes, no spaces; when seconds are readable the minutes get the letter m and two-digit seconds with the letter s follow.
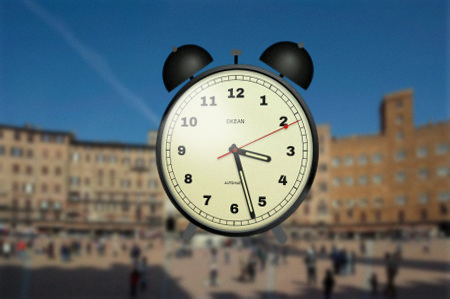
3h27m11s
